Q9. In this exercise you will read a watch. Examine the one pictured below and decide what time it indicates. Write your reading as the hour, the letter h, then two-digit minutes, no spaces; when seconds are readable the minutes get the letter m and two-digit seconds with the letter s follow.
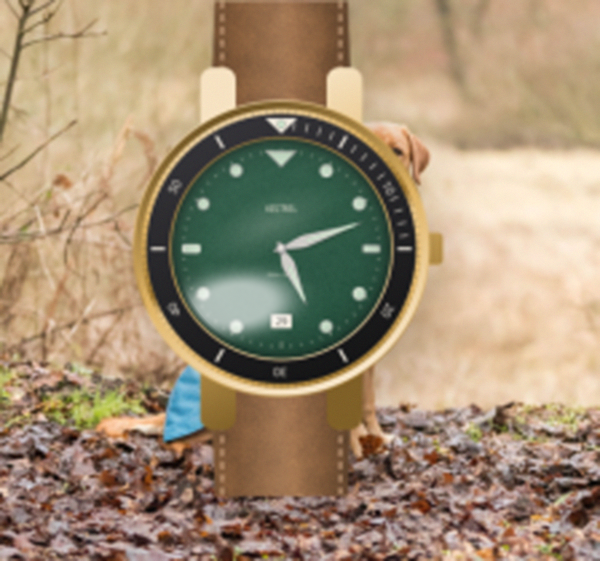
5h12
